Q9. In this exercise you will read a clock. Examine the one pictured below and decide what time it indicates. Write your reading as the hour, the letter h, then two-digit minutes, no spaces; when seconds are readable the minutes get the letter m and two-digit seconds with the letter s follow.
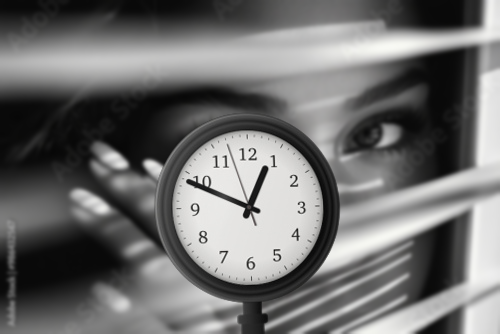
12h48m57s
